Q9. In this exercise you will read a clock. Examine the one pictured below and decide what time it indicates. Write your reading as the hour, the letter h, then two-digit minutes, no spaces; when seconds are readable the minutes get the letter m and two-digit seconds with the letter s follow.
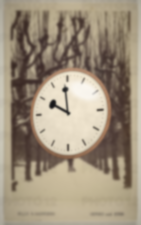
9h59
